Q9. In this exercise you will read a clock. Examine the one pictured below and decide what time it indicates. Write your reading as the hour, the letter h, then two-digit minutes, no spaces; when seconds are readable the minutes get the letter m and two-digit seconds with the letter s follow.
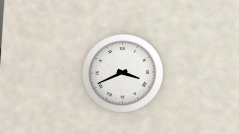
3h41
